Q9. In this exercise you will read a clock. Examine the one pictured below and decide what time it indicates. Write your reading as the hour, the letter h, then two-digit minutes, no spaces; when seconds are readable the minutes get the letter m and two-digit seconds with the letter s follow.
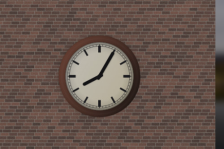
8h05
